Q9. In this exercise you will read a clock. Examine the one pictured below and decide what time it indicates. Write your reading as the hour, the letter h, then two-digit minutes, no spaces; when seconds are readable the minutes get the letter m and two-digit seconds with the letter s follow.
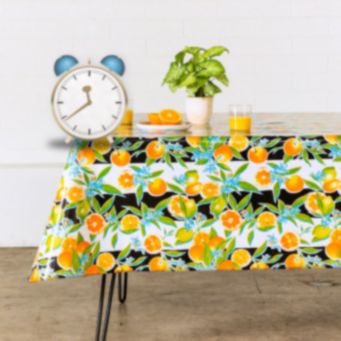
11h39
